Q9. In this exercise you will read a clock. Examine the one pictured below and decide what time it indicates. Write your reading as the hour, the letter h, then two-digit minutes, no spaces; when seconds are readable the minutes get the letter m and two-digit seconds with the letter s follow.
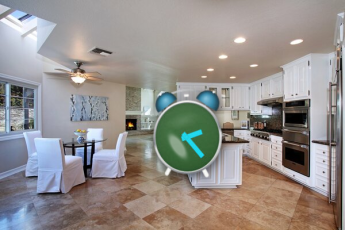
2h23
